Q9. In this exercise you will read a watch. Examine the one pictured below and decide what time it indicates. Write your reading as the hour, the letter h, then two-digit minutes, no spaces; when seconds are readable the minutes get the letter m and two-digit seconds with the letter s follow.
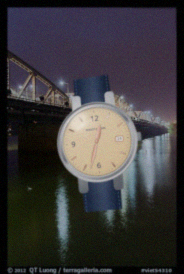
12h33
